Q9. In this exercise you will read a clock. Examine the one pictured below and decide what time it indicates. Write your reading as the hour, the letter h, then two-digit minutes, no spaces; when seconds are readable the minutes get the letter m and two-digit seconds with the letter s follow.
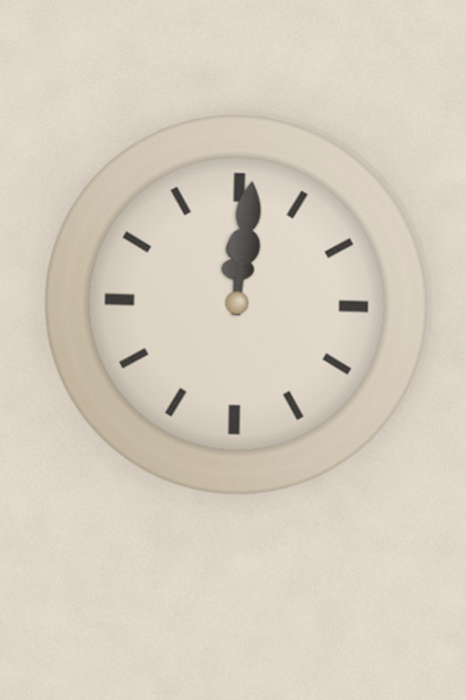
12h01
